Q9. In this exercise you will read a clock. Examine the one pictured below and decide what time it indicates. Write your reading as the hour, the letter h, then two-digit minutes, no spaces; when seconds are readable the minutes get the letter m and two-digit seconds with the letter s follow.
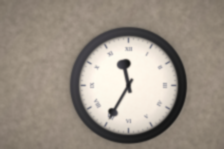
11h35
